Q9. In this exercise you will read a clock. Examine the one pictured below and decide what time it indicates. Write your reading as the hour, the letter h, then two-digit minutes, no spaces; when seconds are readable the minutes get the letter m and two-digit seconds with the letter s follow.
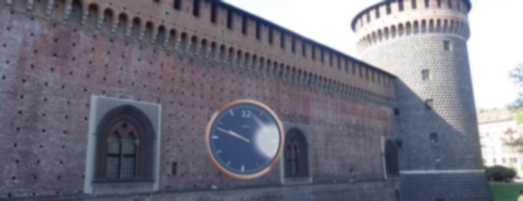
9h48
